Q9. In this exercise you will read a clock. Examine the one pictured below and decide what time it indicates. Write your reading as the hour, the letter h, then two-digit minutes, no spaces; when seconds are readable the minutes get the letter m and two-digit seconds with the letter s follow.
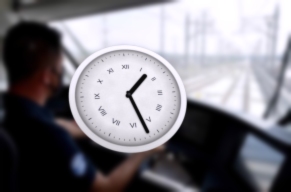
1h27
